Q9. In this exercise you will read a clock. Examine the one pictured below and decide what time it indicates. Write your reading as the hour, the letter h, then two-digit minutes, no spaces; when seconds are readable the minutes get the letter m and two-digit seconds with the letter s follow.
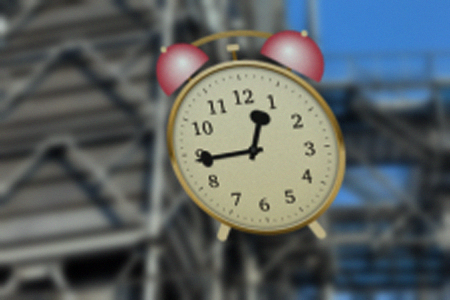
12h44
